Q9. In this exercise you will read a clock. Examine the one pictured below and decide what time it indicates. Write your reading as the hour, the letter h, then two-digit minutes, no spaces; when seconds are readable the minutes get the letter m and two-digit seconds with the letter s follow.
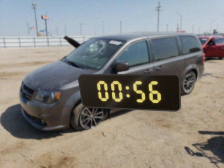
0h56
